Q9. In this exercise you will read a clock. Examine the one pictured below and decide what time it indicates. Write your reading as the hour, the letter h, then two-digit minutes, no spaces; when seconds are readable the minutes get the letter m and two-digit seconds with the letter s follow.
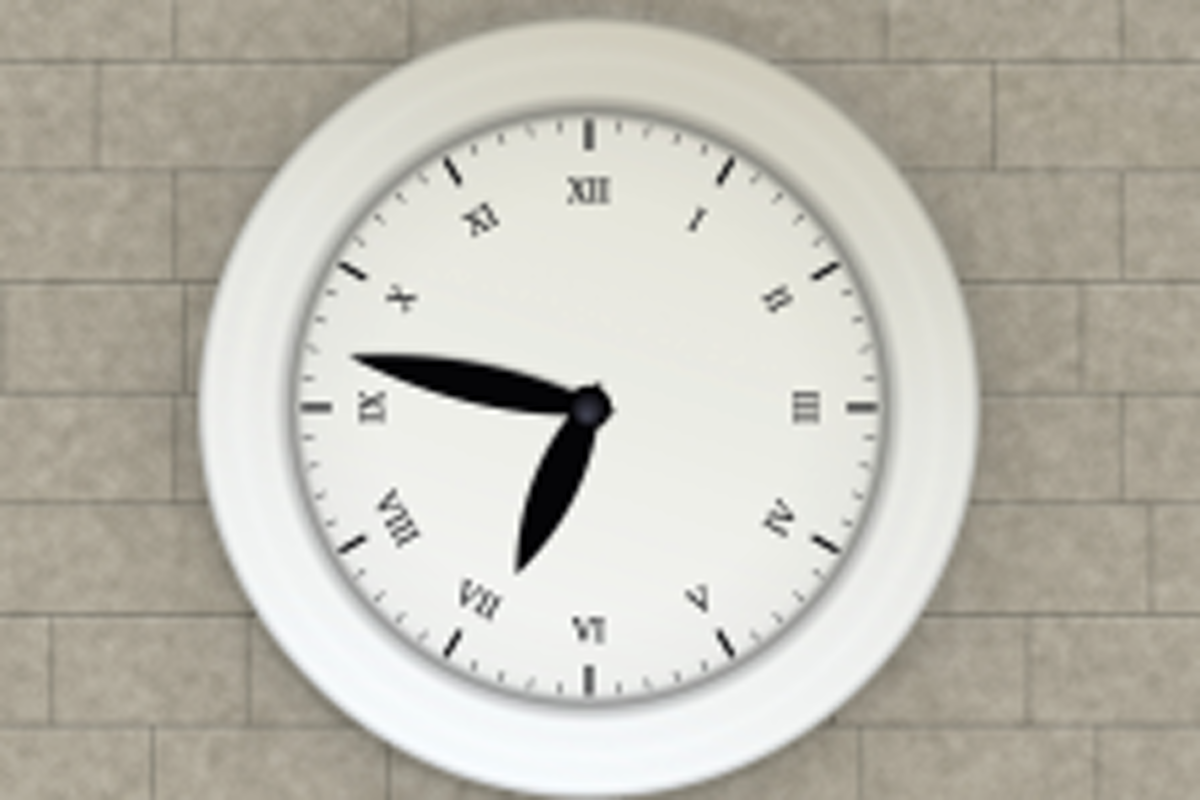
6h47
